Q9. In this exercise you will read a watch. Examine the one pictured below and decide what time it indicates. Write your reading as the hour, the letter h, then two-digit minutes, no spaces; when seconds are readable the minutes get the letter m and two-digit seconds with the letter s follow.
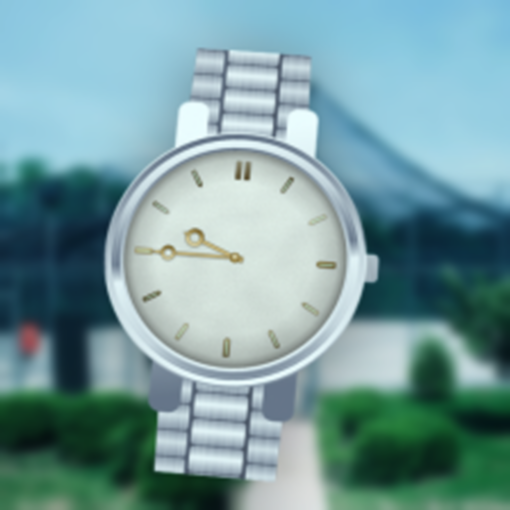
9h45
